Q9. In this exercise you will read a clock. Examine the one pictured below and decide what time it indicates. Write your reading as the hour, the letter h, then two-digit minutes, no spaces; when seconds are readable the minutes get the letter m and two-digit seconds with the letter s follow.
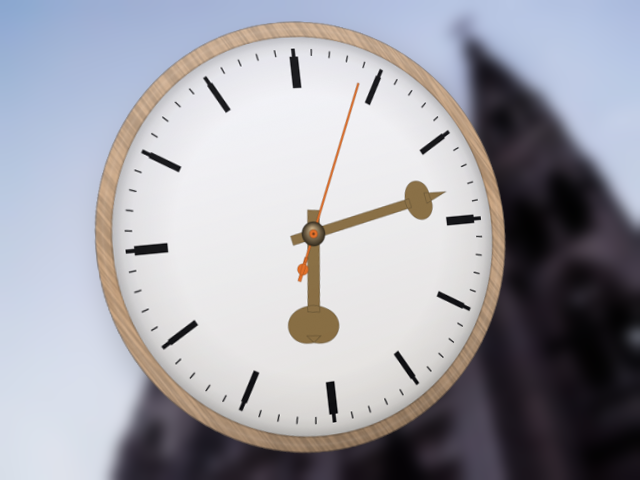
6h13m04s
